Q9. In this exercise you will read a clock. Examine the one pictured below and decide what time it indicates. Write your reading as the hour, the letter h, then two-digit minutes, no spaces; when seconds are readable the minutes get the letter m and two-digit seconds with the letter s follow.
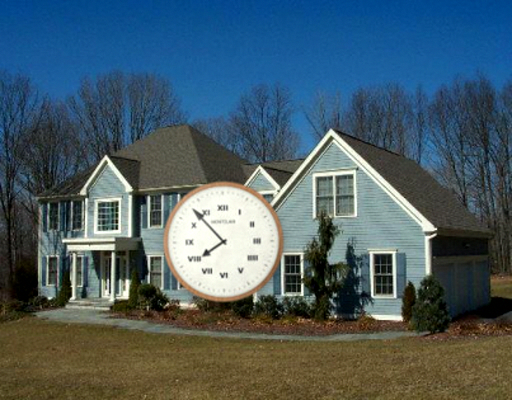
7h53
